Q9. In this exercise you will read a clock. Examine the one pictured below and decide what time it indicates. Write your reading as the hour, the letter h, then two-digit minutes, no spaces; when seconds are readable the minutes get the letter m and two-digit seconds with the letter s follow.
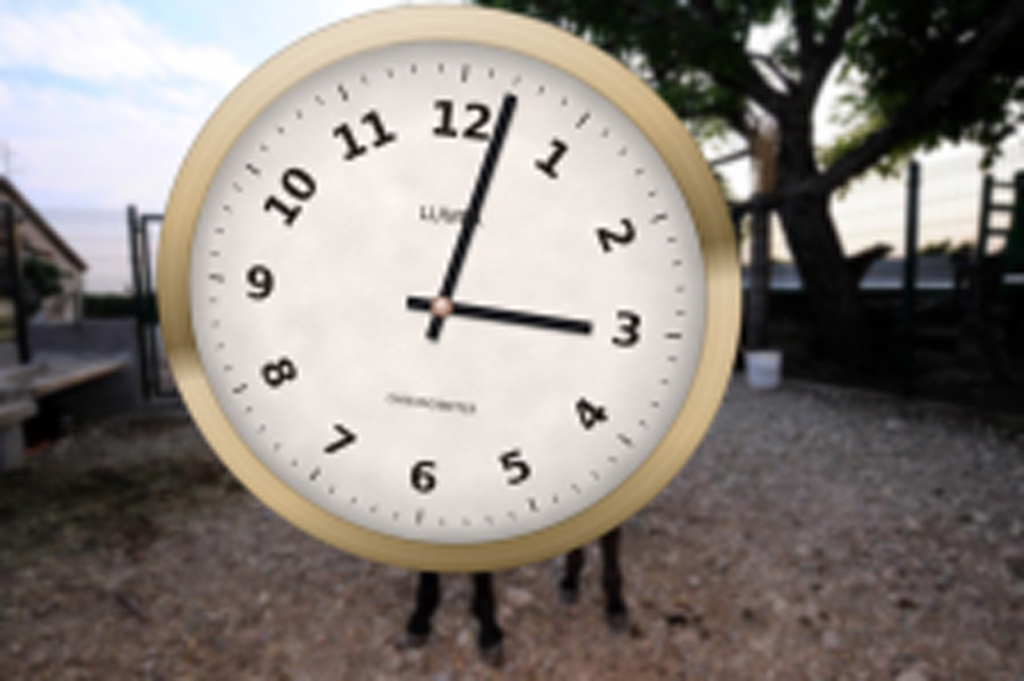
3h02
